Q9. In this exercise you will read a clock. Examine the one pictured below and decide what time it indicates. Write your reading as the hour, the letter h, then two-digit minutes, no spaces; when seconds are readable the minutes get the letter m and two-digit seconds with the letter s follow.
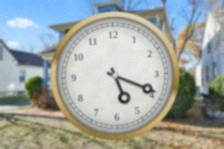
5h19
